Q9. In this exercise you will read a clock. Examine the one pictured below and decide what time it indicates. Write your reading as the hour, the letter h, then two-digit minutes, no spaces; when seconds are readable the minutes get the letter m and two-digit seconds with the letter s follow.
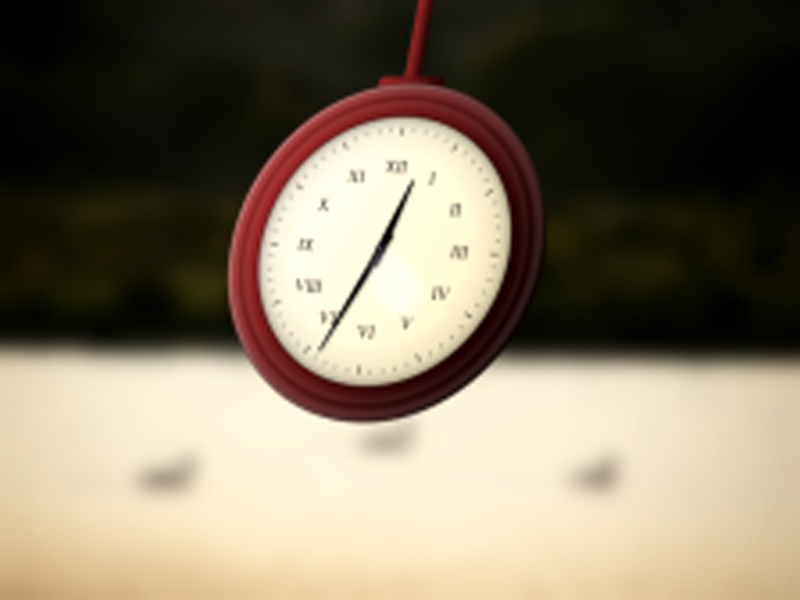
12h34
